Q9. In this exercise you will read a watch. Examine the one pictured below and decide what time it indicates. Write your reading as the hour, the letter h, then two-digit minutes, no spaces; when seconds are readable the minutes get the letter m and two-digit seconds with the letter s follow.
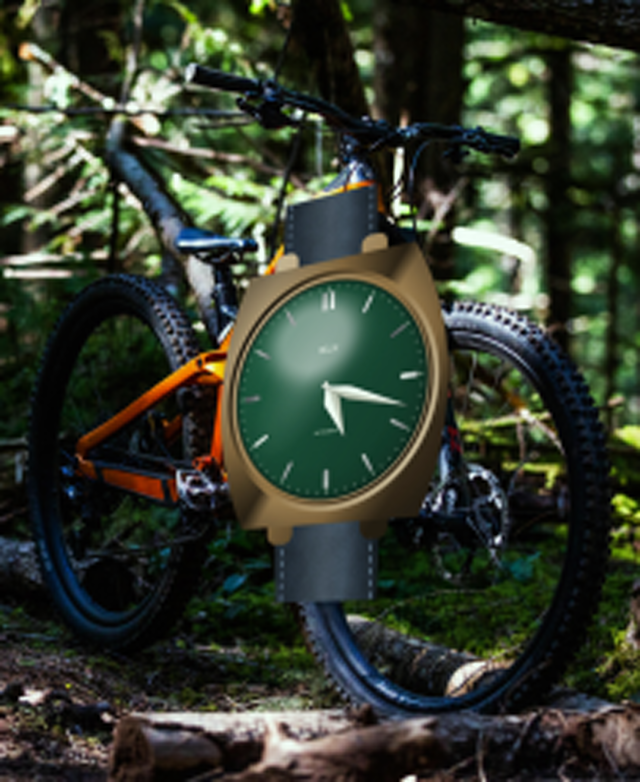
5h18
